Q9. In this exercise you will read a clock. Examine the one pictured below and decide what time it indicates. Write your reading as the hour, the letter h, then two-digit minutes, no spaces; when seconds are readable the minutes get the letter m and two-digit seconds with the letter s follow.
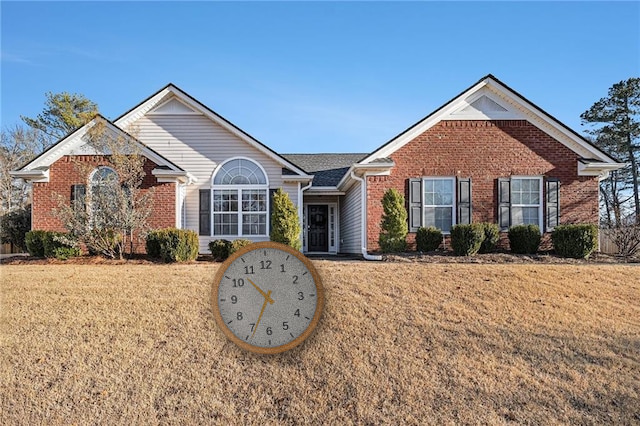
10h34
